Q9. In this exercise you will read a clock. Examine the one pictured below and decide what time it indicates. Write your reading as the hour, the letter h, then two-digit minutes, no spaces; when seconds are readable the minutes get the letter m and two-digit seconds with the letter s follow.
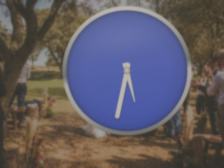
5h32
